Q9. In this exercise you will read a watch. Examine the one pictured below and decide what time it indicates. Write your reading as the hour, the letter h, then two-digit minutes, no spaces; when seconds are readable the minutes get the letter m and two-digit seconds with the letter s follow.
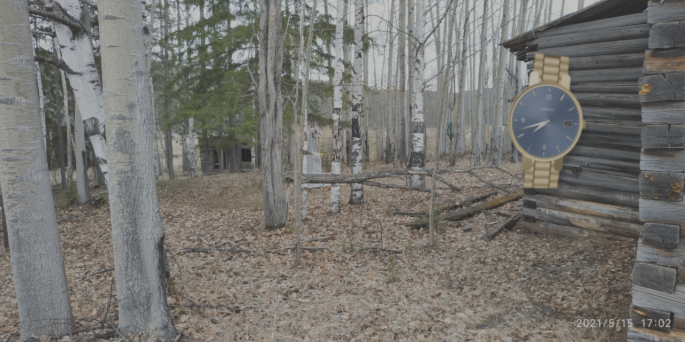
7h42
